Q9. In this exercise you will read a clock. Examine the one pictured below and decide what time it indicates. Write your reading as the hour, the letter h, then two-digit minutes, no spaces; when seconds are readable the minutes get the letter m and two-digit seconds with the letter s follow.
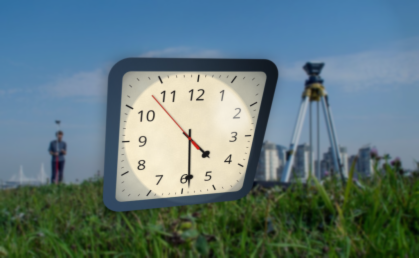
4h28m53s
